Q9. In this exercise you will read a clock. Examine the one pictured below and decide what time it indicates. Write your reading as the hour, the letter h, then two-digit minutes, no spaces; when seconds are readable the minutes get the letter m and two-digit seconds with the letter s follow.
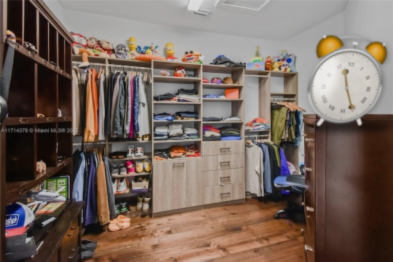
11h26
